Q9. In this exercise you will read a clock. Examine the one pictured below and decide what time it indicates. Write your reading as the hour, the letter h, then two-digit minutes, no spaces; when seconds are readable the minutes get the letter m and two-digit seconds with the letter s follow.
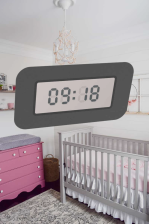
9h18
